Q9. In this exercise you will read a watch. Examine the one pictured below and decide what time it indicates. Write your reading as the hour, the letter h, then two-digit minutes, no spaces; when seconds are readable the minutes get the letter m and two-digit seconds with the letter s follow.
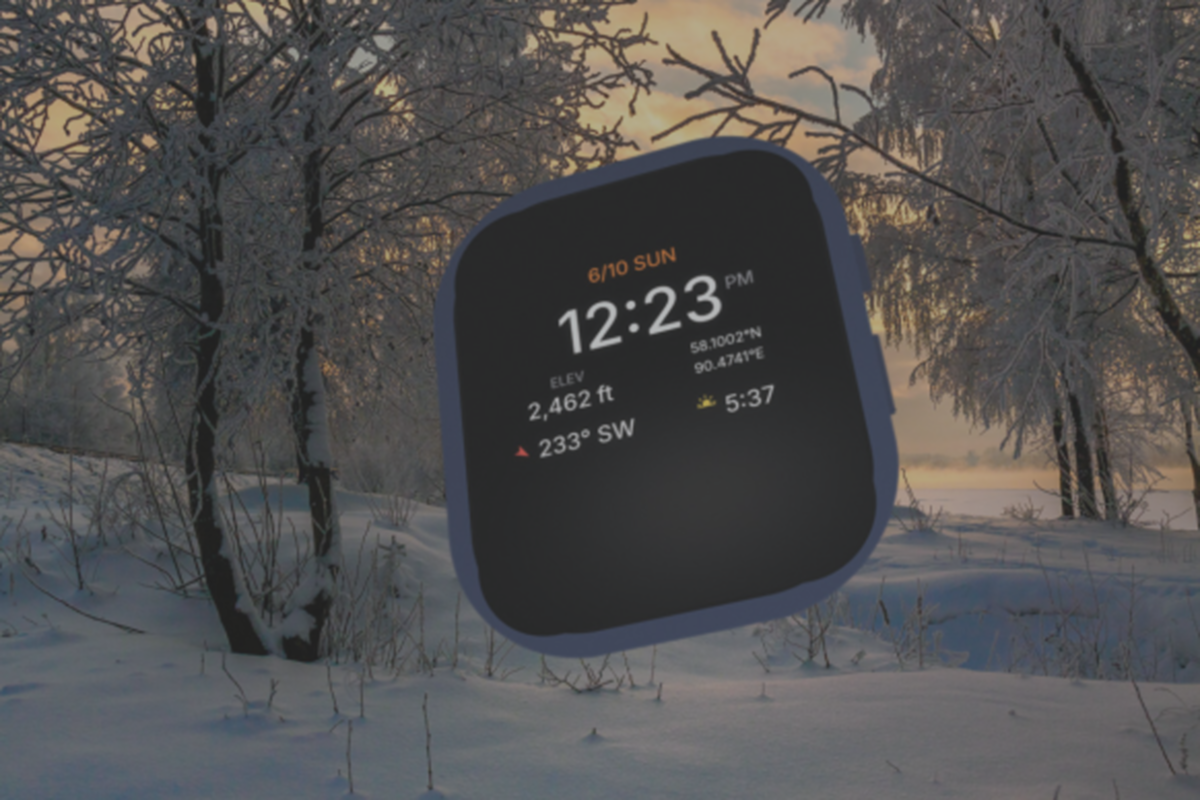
12h23
